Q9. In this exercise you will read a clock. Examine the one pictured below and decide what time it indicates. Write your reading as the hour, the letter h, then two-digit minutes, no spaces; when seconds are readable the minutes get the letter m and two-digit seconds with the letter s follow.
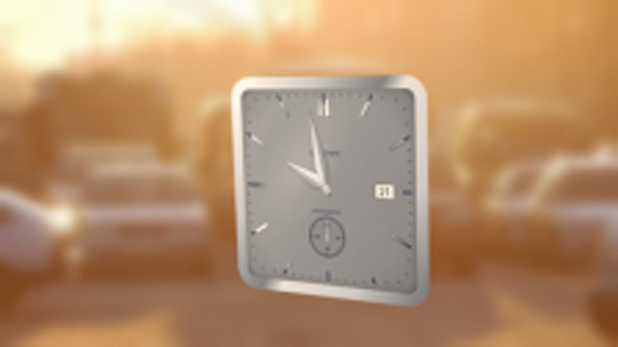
9h58
